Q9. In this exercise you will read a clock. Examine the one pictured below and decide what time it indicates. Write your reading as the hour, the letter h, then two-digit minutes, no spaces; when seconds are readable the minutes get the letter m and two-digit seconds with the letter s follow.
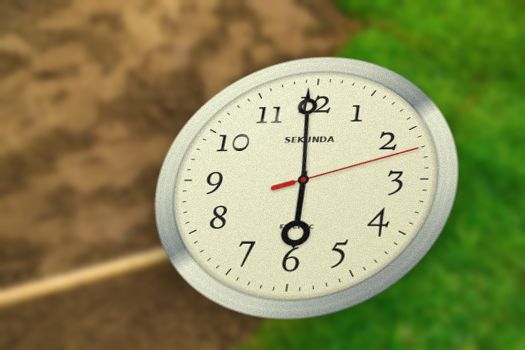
5h59m12s
